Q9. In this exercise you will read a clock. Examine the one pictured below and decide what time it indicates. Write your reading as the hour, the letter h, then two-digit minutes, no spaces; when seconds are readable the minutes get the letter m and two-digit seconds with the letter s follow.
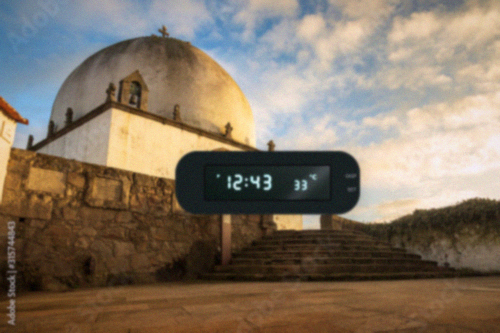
12h43
